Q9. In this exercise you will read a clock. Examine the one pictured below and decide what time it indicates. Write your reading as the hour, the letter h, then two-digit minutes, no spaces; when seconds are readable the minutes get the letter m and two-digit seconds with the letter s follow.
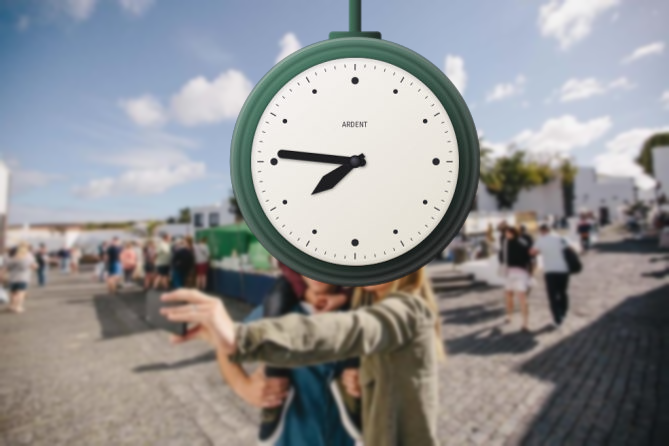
7h46
